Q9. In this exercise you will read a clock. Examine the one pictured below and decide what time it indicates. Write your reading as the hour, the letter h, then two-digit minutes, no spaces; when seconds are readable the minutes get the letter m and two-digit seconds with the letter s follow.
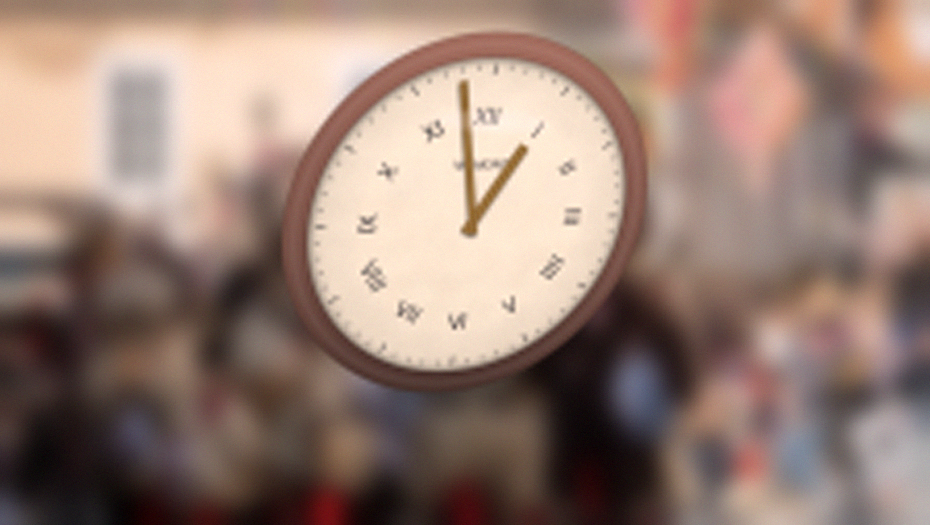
12h58
